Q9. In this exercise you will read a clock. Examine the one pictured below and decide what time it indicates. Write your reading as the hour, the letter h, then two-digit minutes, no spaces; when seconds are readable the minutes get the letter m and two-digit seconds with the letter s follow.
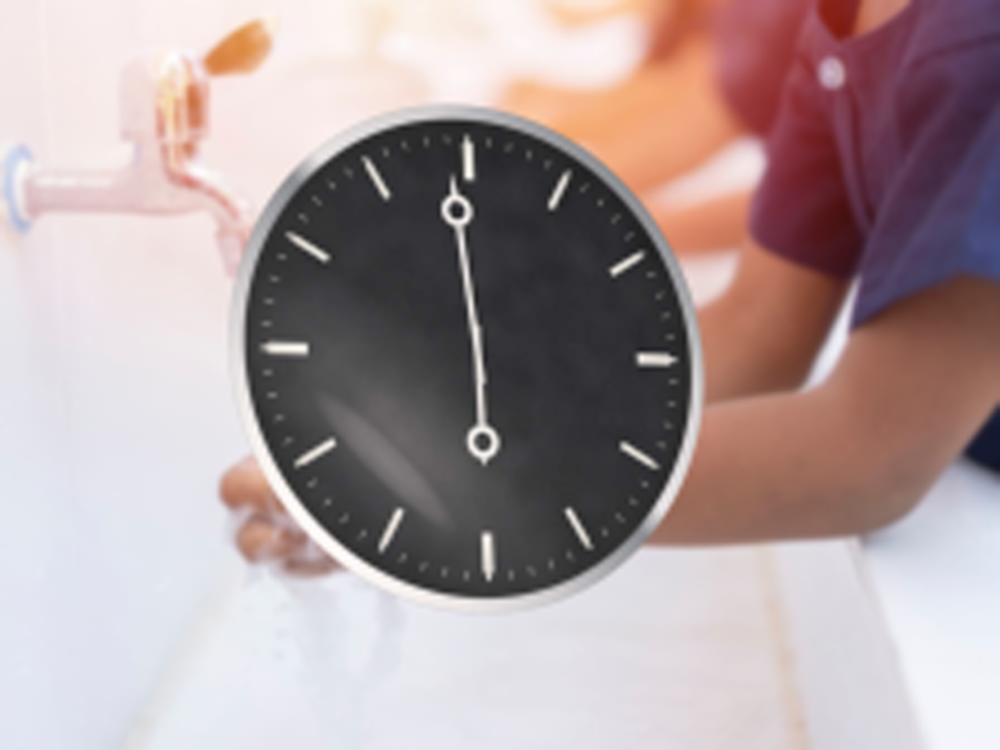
5h59
